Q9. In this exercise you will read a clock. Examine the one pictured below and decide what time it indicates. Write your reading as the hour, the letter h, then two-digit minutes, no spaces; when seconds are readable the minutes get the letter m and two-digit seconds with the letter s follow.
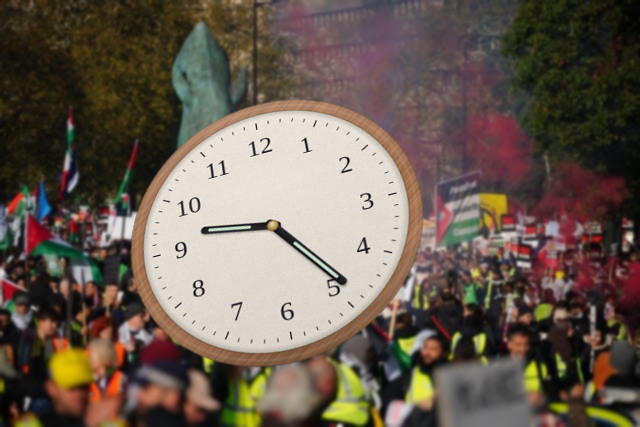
9h24
